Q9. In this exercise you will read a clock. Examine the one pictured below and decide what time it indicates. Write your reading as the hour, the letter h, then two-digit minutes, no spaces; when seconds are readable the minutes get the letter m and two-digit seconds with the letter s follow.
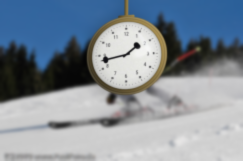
1h43
